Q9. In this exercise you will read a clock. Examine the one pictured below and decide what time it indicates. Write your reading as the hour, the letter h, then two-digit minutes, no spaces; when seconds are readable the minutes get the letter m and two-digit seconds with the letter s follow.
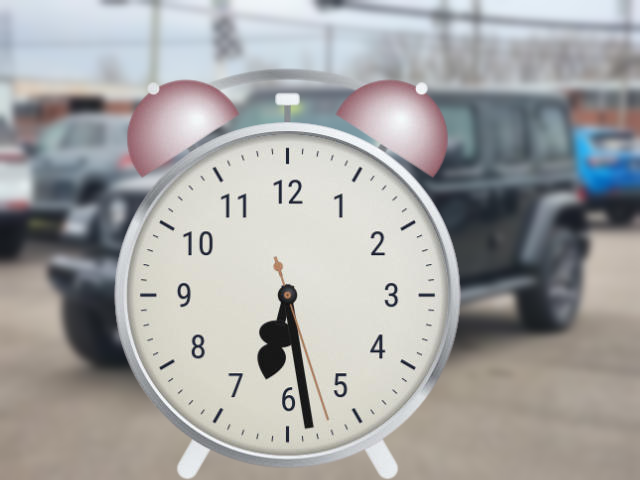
6h28m27s
